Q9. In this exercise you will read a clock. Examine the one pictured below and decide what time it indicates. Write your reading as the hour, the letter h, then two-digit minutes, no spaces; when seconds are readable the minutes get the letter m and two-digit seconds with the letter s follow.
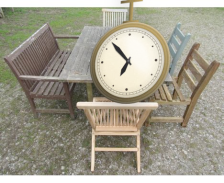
6h53
